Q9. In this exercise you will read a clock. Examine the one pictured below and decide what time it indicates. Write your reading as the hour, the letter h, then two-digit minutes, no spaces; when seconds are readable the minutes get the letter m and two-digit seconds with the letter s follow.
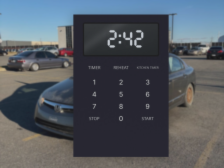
2h42
